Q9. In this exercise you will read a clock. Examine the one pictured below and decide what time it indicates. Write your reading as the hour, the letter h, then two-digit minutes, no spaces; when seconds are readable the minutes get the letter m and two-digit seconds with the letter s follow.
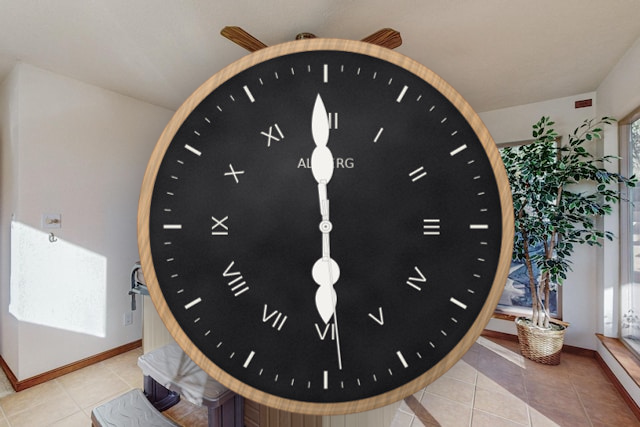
5h59m29s
